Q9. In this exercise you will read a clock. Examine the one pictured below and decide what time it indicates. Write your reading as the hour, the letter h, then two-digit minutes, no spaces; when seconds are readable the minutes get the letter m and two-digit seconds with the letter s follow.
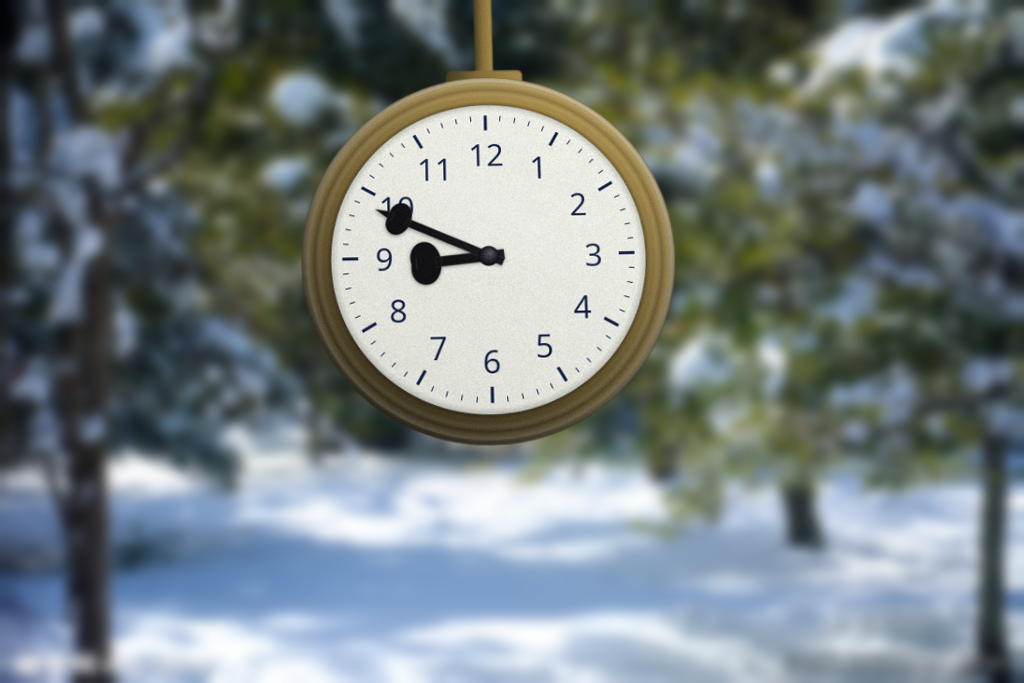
8h49
